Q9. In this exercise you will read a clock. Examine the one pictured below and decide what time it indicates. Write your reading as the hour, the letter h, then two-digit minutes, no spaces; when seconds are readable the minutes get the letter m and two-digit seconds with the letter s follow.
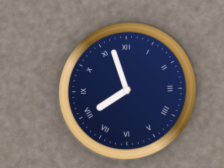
7h57
